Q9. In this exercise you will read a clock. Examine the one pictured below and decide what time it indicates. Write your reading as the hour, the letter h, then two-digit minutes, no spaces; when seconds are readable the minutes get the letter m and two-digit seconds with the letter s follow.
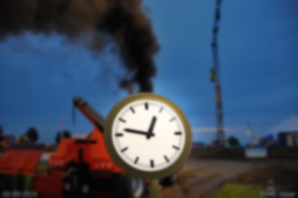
12h47
